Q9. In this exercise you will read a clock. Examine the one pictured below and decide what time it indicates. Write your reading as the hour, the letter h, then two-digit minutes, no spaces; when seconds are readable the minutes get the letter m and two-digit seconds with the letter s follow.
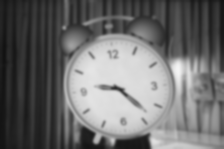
9h23
